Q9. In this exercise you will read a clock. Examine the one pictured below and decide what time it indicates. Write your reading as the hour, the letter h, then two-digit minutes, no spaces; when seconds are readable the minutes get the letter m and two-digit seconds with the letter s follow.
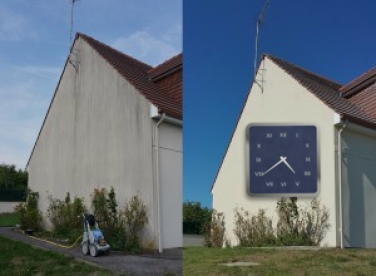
4h39
